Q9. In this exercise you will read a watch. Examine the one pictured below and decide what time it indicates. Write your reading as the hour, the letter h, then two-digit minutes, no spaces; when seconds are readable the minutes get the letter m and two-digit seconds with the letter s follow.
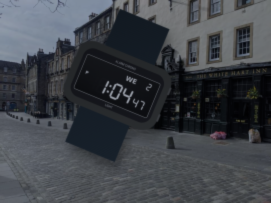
1h04m47s
